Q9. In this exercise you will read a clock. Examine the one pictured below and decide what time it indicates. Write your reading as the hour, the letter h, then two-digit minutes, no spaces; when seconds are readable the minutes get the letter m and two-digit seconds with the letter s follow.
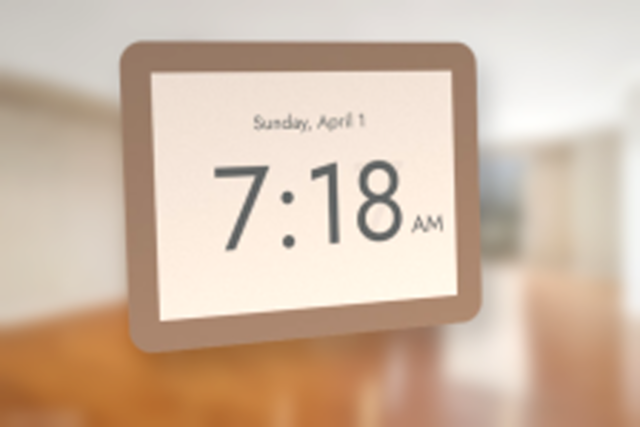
7h18
